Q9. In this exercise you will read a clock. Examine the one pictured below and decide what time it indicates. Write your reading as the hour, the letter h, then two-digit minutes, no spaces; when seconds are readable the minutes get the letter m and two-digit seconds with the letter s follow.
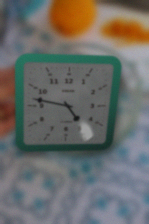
4h47
